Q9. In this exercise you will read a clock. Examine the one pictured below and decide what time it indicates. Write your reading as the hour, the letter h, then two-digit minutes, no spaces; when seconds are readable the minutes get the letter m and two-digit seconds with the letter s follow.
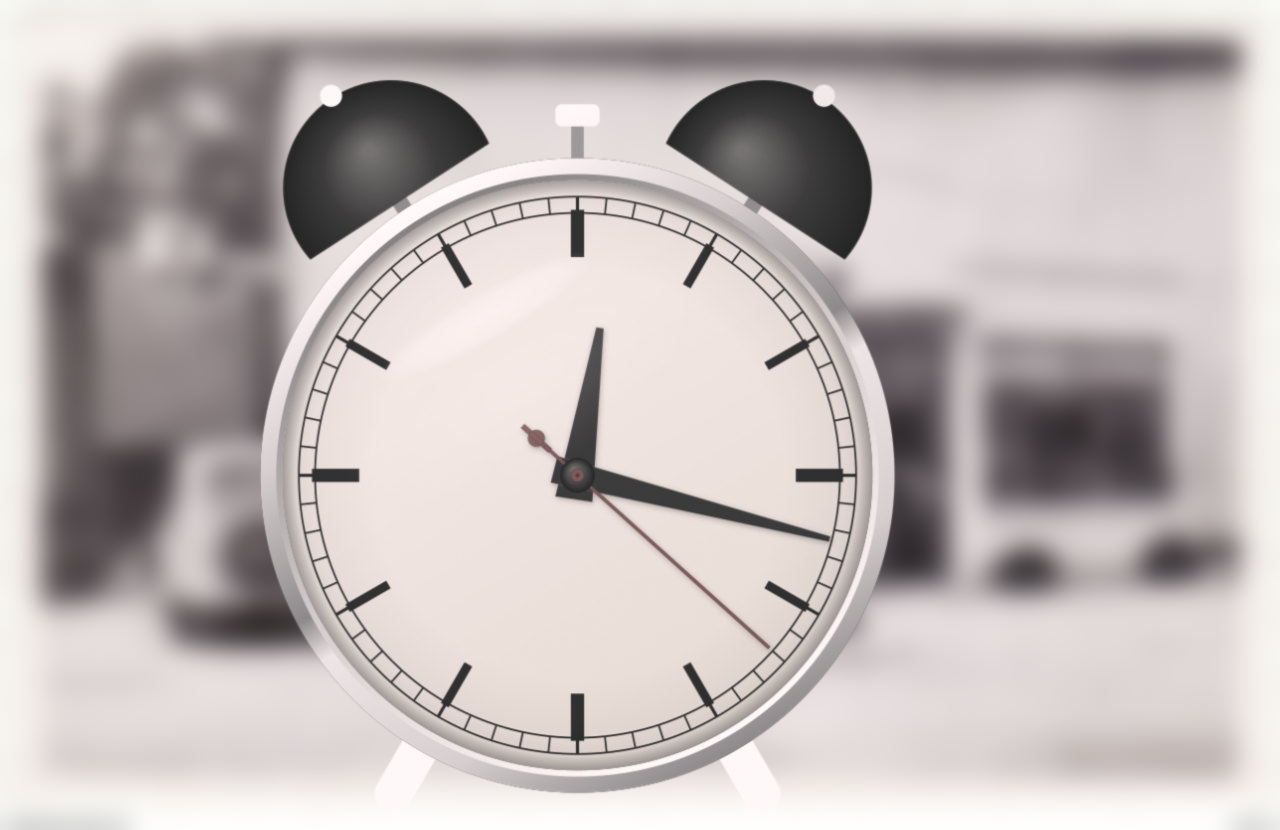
12h17m22s
